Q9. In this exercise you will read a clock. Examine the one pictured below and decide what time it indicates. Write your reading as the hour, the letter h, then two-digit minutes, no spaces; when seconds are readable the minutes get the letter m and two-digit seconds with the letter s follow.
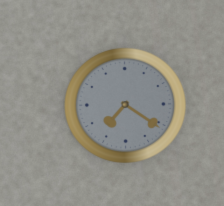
7h21
